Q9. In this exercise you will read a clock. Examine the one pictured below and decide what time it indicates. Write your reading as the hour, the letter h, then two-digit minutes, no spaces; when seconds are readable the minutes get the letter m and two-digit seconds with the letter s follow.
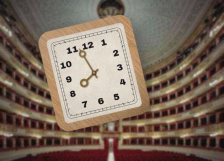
7h57
